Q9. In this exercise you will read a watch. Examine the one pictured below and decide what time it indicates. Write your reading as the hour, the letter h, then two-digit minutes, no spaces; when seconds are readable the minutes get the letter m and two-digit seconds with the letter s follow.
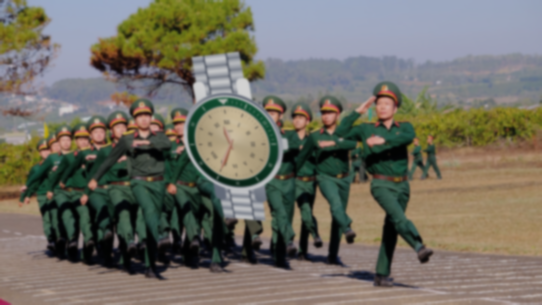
11h35
